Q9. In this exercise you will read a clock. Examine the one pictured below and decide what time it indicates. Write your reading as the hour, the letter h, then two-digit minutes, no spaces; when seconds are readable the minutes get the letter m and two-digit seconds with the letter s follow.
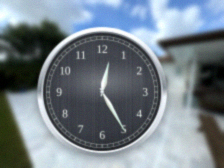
12h25
